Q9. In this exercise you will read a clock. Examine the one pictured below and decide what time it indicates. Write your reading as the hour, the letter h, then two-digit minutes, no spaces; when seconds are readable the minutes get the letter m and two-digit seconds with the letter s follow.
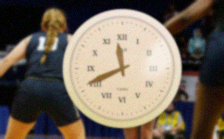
11h41
